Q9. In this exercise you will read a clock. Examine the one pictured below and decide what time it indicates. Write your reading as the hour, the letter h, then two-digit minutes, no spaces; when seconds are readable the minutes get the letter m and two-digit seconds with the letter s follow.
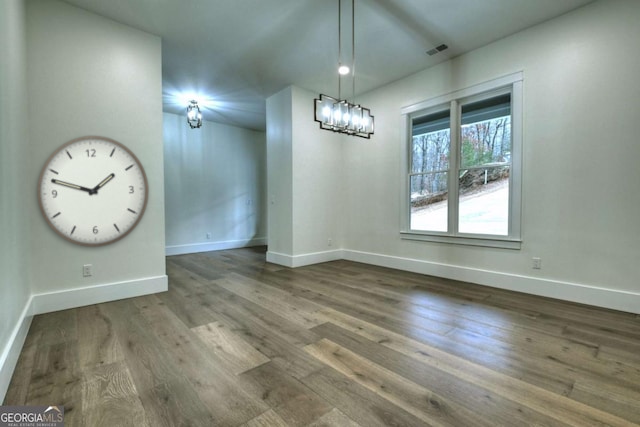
1h48
